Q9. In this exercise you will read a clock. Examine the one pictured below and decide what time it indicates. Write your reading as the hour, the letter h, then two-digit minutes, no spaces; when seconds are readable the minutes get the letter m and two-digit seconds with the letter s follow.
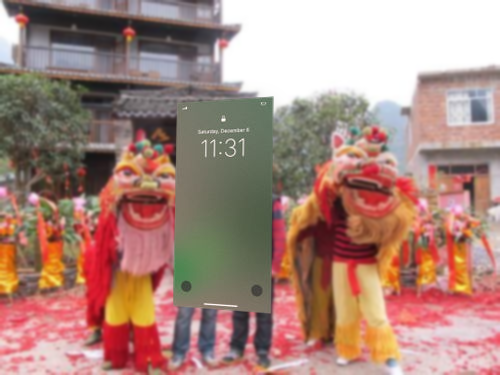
11h31
